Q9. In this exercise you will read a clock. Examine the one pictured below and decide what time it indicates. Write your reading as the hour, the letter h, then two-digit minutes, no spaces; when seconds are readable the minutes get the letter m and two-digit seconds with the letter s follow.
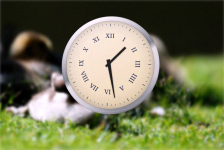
1h28
